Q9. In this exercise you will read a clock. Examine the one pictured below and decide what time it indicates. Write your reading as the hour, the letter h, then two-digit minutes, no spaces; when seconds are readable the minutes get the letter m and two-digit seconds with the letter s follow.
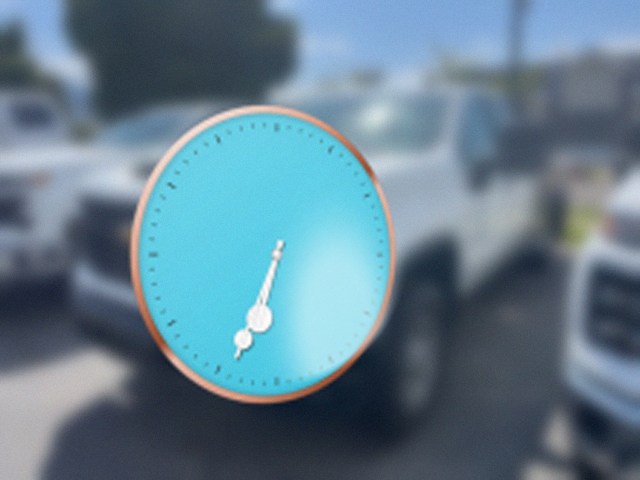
6h34
